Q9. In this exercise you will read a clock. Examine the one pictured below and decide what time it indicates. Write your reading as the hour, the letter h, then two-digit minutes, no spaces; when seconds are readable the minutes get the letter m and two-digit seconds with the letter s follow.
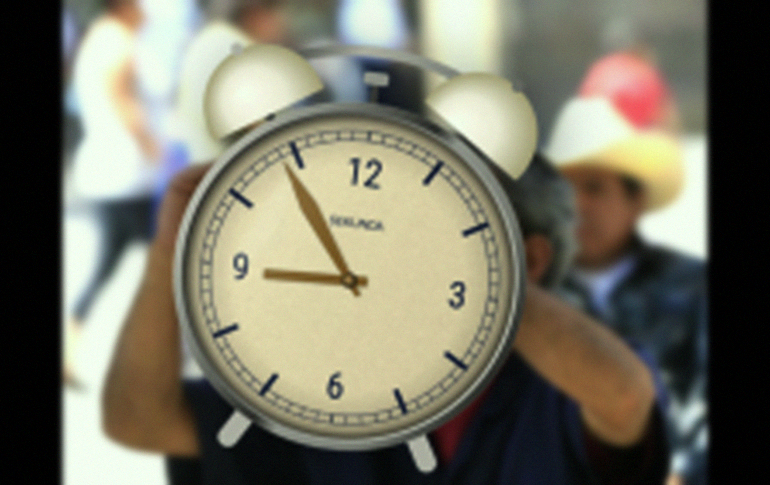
8h54
